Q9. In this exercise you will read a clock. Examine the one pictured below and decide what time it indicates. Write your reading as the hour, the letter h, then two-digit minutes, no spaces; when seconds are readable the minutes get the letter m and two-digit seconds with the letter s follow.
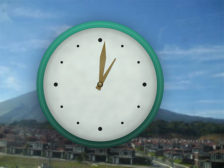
1h01
